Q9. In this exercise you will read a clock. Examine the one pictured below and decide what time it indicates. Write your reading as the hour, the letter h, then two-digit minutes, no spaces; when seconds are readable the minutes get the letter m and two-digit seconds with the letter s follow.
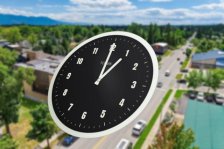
1h00
